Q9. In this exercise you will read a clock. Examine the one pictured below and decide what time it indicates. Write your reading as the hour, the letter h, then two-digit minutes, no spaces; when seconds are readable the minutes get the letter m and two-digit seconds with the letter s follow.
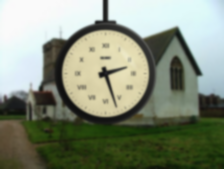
2h27
